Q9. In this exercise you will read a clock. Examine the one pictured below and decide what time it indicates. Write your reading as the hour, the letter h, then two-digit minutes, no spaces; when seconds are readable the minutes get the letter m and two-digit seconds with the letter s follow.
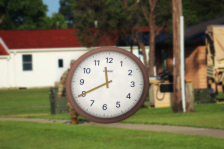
11h40
